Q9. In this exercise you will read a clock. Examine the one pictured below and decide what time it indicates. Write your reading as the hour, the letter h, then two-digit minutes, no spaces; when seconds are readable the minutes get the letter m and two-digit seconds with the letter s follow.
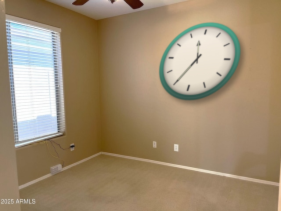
11h35
